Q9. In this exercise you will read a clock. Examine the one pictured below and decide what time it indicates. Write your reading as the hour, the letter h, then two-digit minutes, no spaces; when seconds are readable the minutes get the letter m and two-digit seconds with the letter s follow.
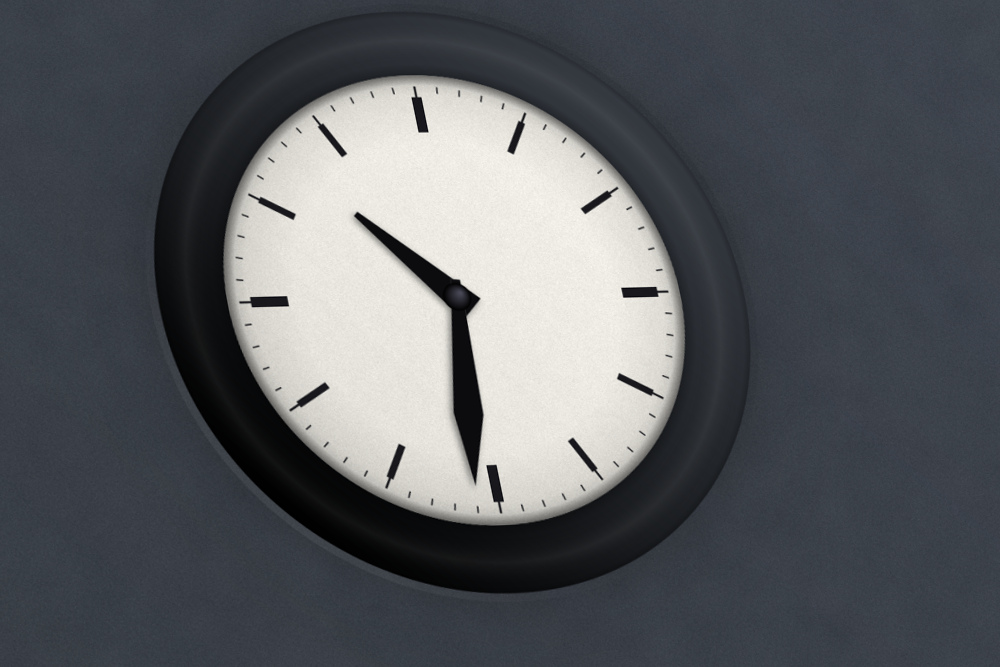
10h31
